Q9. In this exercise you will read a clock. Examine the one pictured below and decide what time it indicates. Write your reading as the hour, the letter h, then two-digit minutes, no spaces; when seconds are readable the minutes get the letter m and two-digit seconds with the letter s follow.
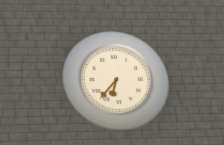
6h37
